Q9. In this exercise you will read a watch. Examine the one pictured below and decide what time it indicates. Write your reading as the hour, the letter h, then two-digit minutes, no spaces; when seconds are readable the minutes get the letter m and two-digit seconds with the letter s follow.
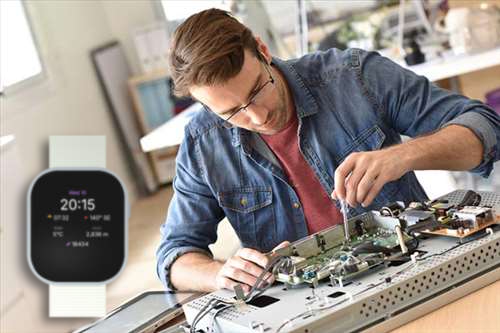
20h15
